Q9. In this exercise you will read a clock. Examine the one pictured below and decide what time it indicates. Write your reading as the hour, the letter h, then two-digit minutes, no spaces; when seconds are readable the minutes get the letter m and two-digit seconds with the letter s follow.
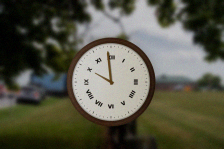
9h59
